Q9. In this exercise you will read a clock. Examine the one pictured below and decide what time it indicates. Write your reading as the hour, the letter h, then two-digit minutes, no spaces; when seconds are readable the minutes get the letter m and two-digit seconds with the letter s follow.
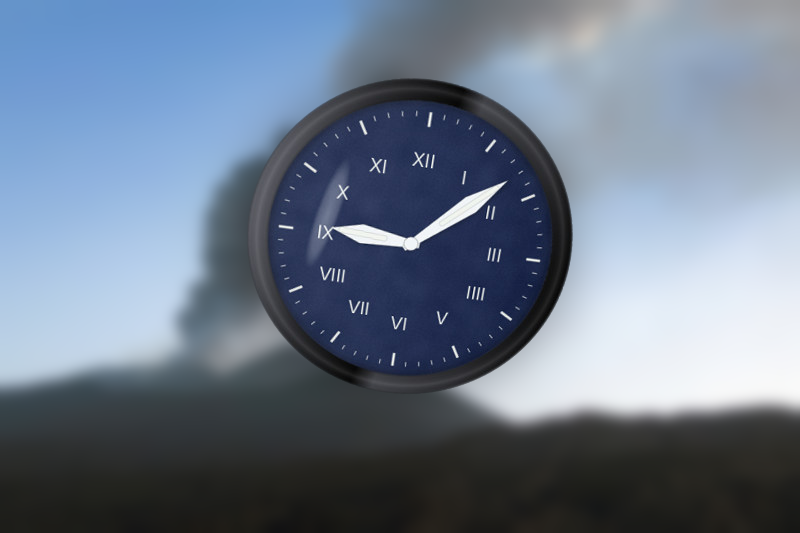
9h08
